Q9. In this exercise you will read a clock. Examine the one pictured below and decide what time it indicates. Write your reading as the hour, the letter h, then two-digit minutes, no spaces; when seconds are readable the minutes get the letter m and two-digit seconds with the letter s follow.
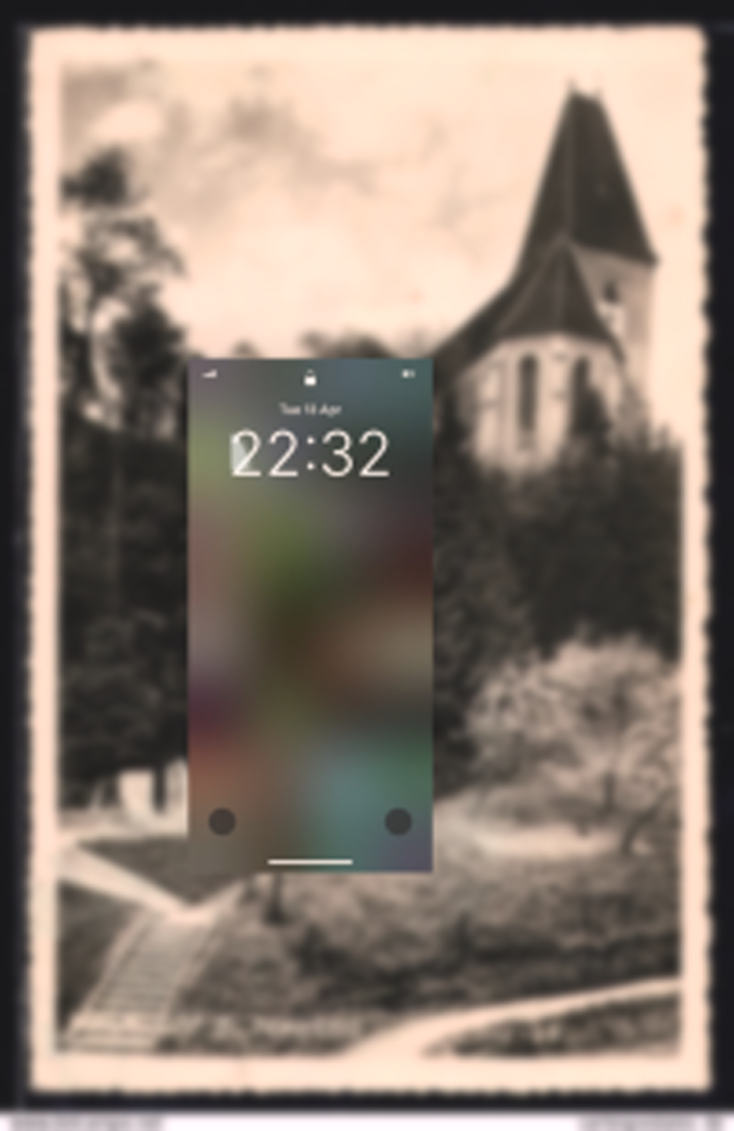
22h32
